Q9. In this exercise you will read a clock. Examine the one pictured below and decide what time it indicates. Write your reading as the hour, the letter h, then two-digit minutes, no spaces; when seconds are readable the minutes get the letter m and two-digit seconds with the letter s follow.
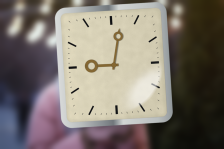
9h02
